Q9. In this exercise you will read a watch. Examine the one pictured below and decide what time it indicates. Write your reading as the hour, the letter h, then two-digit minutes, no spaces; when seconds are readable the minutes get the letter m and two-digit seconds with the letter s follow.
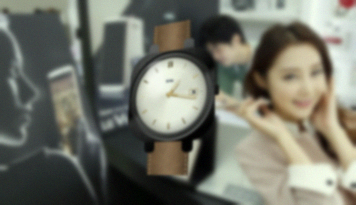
1h17
